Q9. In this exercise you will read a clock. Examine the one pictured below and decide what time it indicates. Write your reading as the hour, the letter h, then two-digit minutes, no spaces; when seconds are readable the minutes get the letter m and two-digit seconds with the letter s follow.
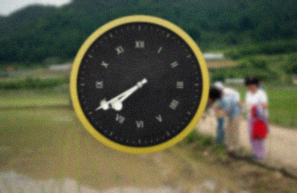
7h40
